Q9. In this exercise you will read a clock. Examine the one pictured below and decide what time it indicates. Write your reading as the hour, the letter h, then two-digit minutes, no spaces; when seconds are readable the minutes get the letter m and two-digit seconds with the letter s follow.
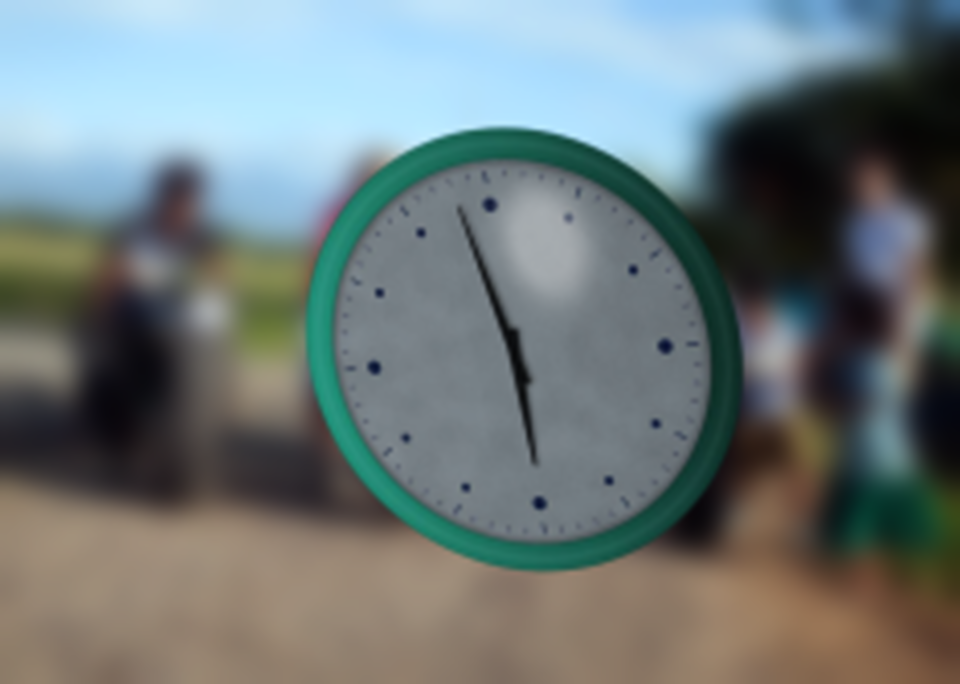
5h58
